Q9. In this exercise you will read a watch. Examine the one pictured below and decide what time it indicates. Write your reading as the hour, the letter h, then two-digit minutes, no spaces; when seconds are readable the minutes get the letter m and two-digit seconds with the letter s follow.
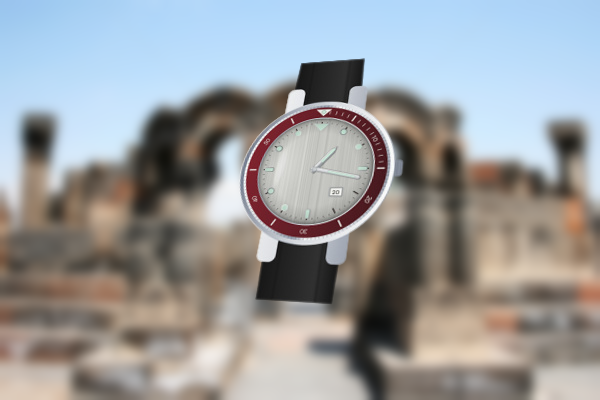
1h17
